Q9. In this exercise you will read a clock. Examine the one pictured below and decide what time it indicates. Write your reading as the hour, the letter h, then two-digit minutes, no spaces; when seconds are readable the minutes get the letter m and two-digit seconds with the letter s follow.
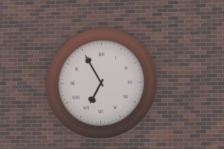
6h55
